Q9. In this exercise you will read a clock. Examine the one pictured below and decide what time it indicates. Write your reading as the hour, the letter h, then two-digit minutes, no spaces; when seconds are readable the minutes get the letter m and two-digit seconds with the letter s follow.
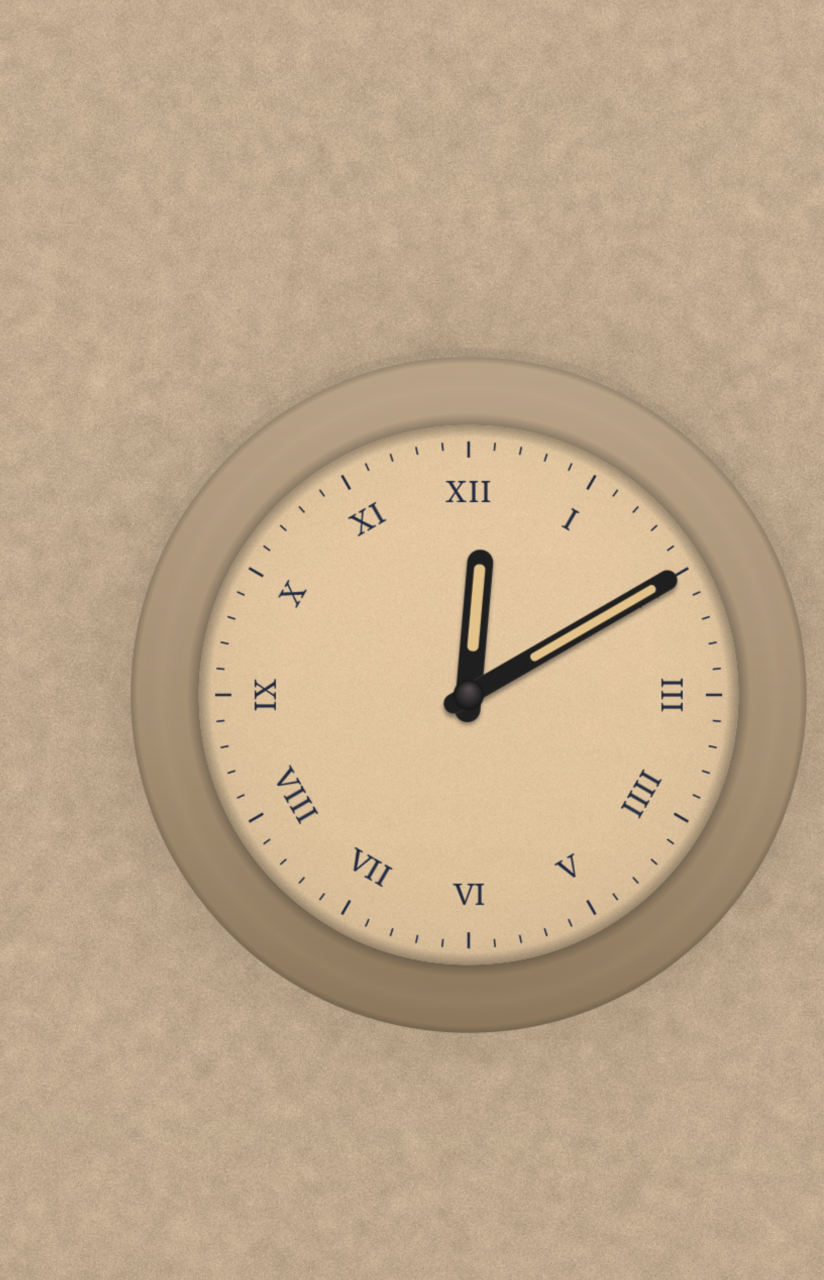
12h10
